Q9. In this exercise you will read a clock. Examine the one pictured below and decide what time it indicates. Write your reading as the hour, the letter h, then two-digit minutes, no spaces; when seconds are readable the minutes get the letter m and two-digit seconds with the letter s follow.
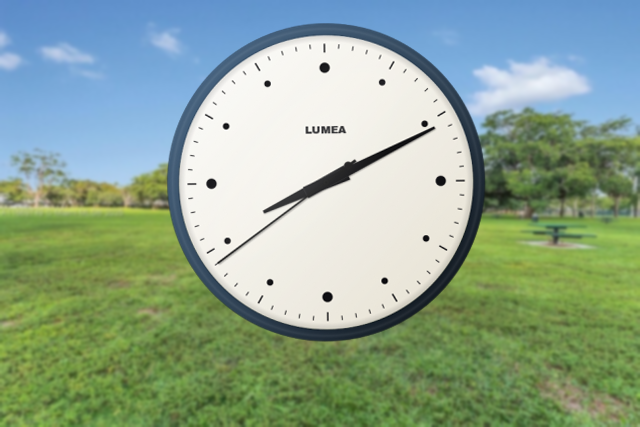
8h10m39s
